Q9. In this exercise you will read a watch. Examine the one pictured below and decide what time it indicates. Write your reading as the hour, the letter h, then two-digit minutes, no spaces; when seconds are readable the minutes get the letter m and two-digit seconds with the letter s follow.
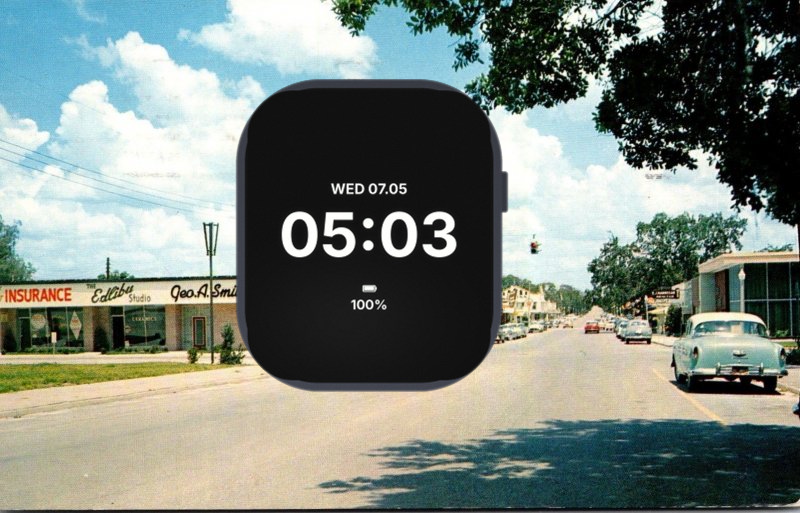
5h03
